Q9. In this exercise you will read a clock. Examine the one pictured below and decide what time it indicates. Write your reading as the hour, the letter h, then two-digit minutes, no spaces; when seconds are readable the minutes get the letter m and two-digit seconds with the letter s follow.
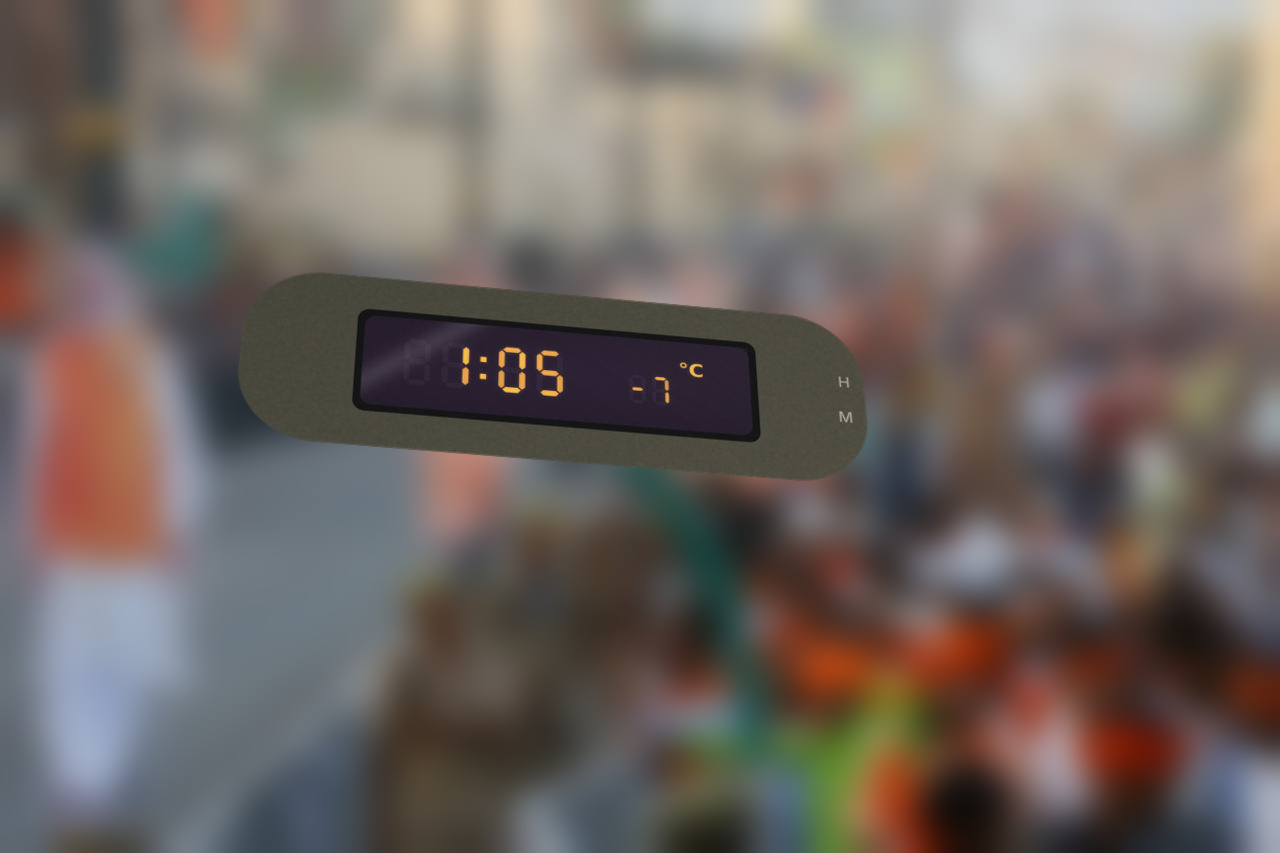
1h05
